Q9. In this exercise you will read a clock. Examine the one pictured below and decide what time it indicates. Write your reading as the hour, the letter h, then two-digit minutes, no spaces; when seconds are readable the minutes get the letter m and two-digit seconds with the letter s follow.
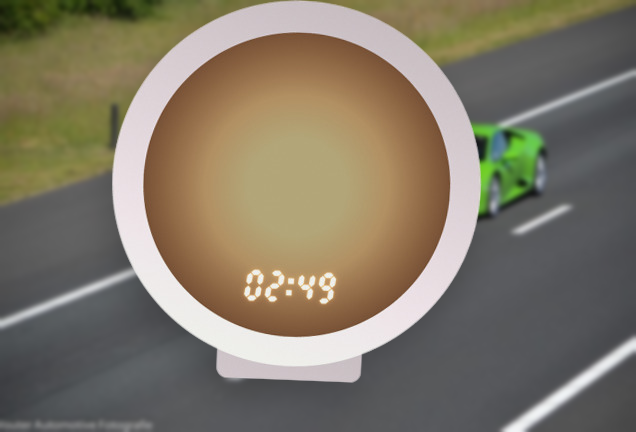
2h49
